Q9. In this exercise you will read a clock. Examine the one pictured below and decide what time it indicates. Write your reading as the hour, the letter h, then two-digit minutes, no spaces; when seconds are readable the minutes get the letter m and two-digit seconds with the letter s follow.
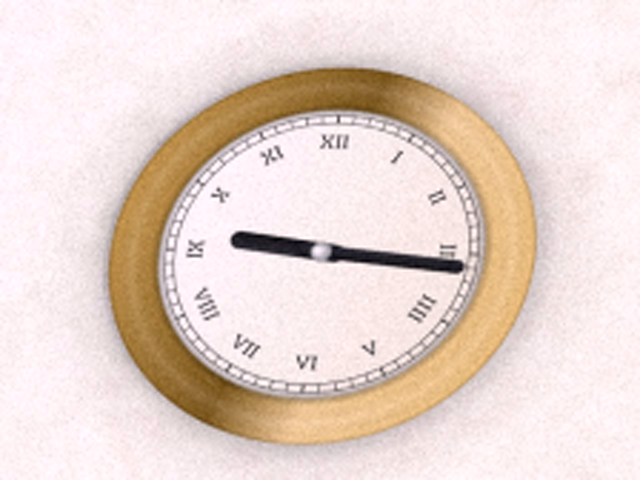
9h16
